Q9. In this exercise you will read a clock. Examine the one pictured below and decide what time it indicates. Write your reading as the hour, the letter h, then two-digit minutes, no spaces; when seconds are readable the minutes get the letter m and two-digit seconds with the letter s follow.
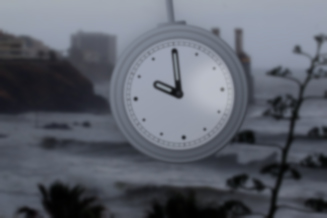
10h00
